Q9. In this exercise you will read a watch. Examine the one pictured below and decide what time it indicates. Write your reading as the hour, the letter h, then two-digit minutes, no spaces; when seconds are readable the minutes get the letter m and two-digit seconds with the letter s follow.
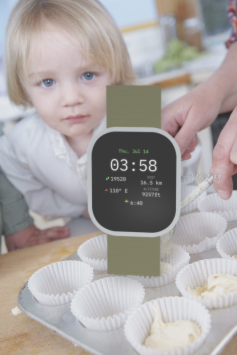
3h58
